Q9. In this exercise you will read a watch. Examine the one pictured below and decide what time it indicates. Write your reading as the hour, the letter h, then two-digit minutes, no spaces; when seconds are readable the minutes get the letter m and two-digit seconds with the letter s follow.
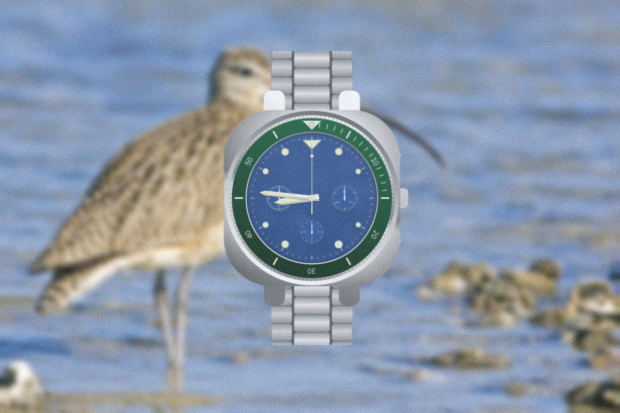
8h46
